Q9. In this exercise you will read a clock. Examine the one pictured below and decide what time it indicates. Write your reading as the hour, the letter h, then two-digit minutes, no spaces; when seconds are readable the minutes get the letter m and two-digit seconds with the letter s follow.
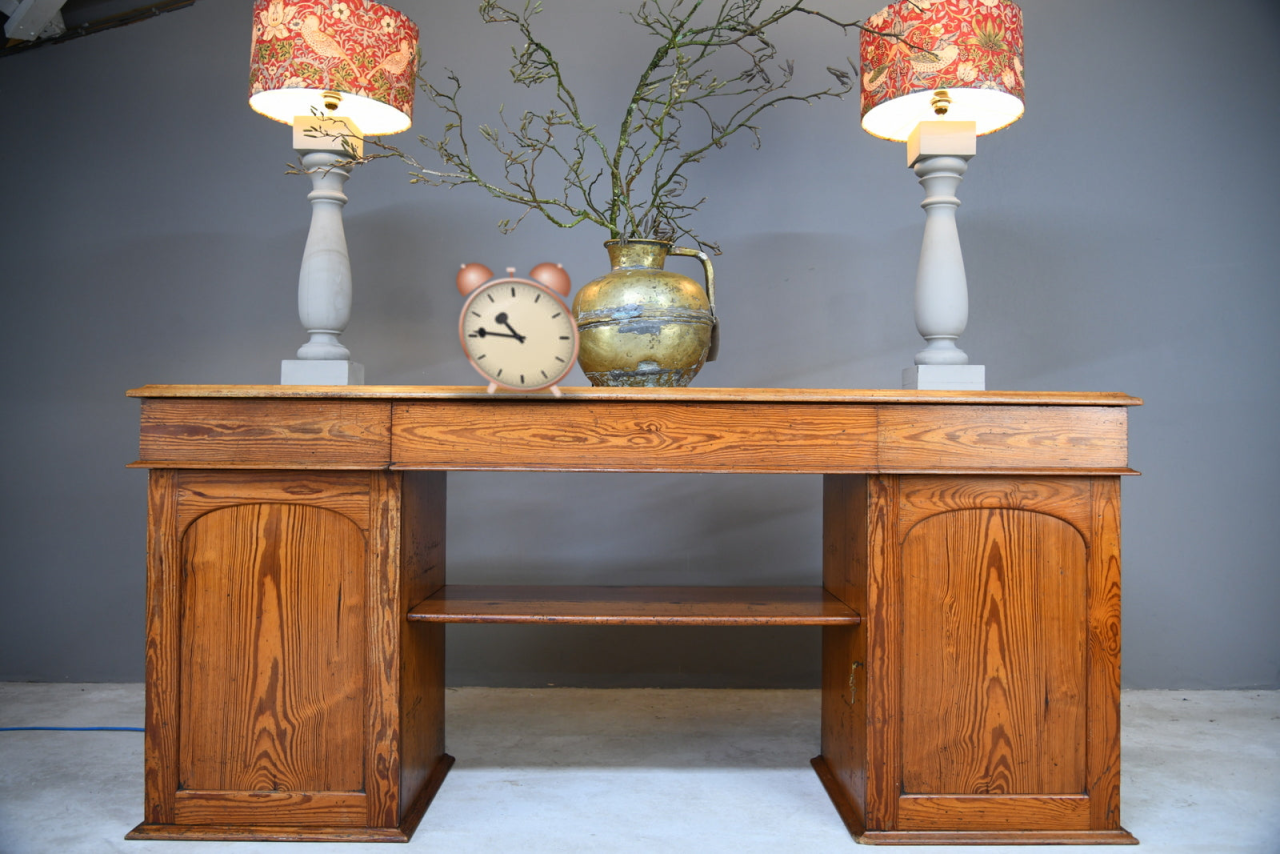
10h46
